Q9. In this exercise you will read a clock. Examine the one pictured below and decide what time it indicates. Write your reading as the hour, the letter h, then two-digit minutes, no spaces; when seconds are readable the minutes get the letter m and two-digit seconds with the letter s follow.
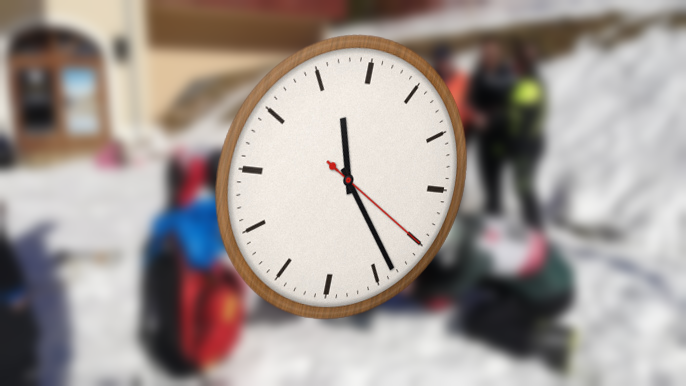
11h23m20s
